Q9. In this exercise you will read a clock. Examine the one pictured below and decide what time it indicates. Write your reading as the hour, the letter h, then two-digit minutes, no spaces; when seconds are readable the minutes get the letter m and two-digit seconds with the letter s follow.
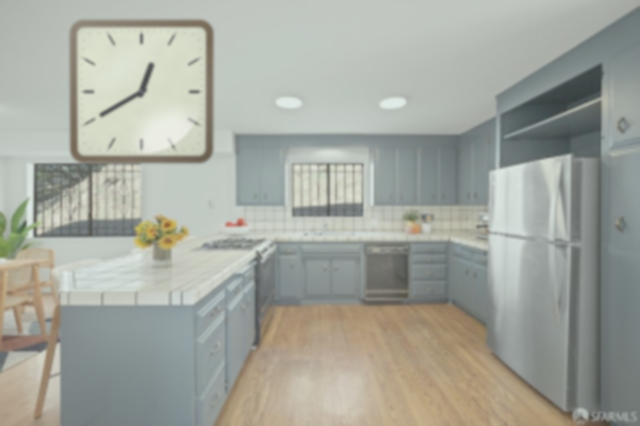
12h40
